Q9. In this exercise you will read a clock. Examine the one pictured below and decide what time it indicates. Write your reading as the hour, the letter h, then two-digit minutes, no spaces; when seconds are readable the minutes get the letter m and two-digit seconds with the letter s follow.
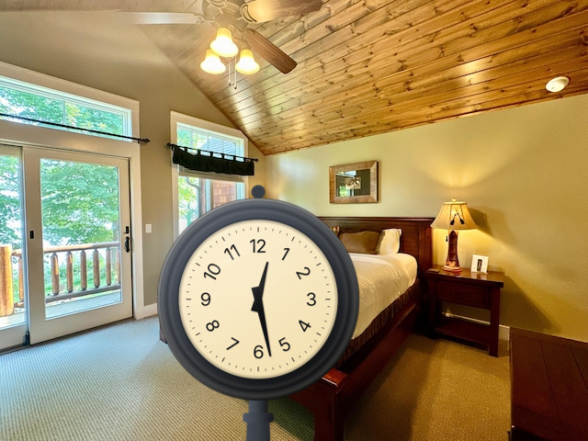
12h28
